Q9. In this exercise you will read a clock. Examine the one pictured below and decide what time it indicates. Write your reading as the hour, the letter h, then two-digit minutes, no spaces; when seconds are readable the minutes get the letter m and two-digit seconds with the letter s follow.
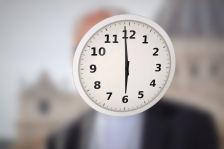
5h59
